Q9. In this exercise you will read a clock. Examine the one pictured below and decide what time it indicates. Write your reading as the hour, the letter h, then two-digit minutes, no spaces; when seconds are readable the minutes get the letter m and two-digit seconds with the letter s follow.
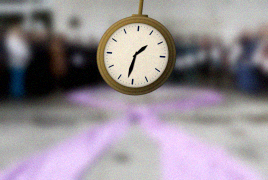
1h32
